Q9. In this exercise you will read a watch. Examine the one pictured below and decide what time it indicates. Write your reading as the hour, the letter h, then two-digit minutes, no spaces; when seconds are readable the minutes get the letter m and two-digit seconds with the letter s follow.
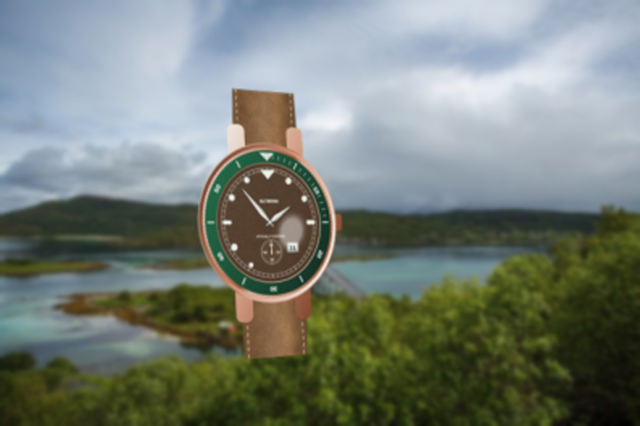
1h53
